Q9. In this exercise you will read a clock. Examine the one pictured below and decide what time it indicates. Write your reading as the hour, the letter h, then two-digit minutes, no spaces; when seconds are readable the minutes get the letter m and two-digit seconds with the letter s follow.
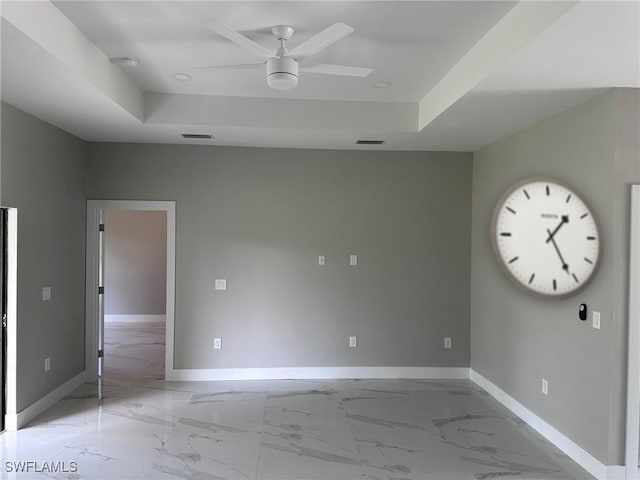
1h26
